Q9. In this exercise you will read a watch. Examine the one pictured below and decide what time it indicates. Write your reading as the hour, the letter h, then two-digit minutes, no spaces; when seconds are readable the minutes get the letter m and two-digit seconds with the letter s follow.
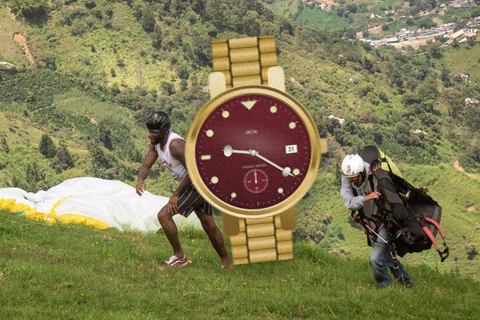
9h21
